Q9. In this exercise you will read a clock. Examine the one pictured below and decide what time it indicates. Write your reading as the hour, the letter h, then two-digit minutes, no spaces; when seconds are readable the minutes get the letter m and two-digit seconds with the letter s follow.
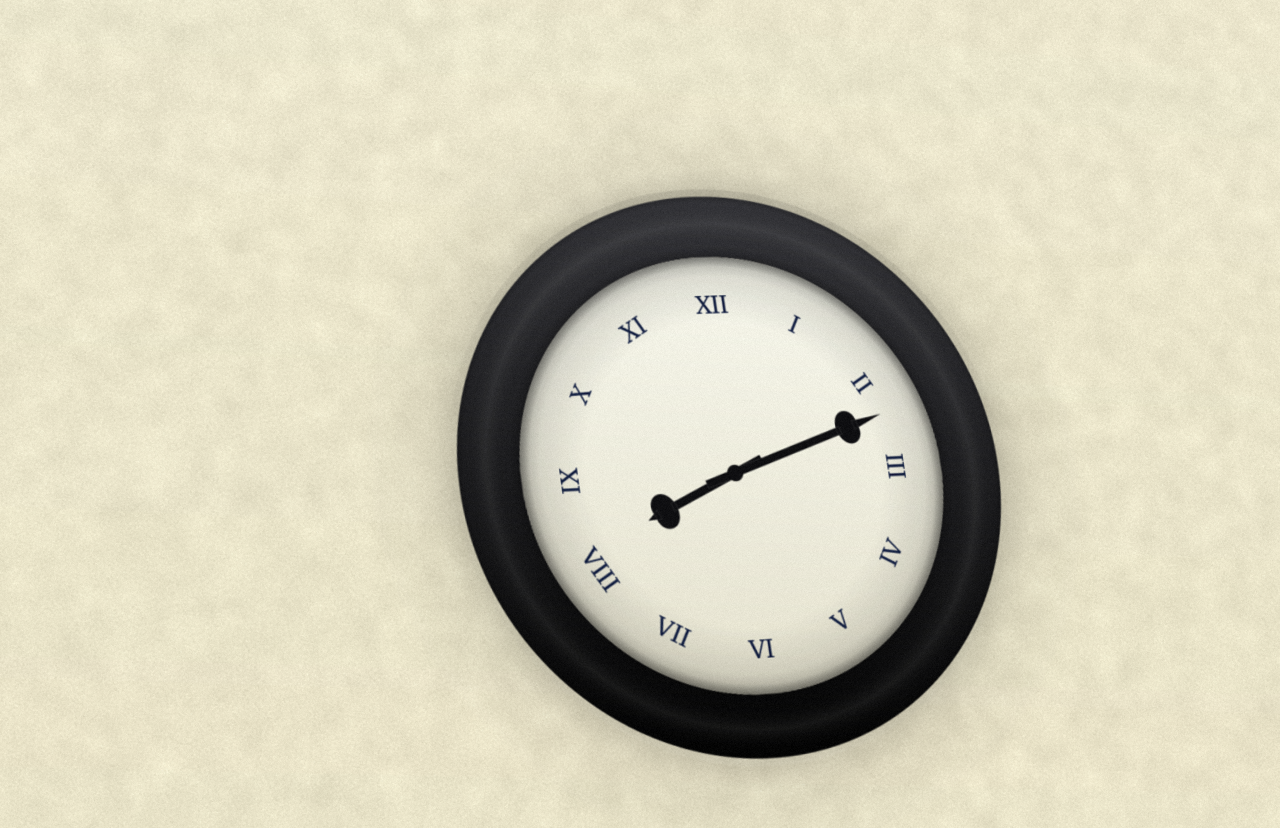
8h12
